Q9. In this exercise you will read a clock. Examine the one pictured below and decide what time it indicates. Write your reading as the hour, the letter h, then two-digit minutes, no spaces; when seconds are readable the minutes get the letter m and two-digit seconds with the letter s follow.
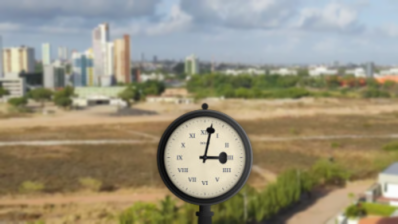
3h02
